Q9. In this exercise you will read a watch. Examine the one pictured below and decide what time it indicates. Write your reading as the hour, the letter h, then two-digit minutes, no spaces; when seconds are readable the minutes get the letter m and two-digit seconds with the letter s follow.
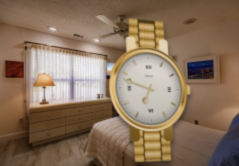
6h48
